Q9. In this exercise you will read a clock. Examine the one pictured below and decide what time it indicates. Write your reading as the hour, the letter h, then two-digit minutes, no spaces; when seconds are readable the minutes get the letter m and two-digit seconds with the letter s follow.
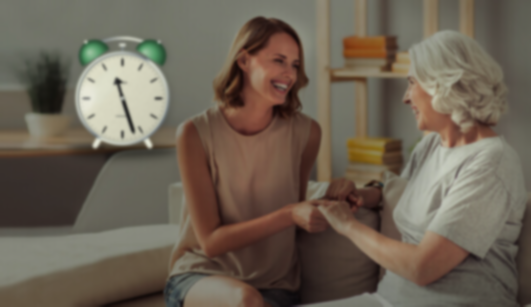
11h27
